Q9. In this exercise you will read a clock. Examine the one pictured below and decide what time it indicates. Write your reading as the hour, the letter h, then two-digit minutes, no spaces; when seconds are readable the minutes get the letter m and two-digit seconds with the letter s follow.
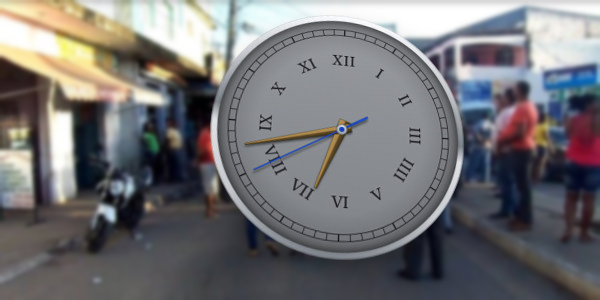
6h42m40s
